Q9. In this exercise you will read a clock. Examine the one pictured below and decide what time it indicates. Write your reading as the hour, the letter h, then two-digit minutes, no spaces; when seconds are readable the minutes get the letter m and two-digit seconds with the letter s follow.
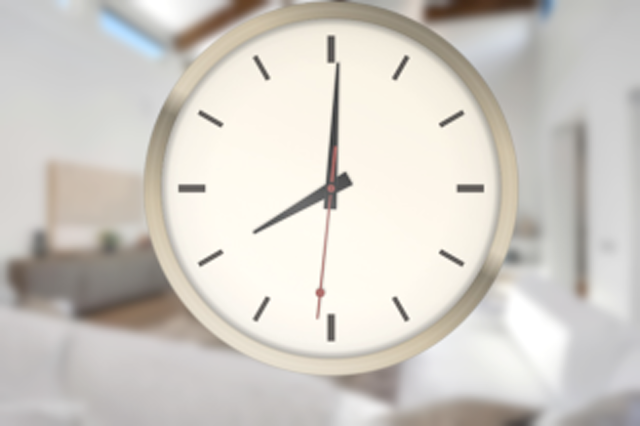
8h00m31s
